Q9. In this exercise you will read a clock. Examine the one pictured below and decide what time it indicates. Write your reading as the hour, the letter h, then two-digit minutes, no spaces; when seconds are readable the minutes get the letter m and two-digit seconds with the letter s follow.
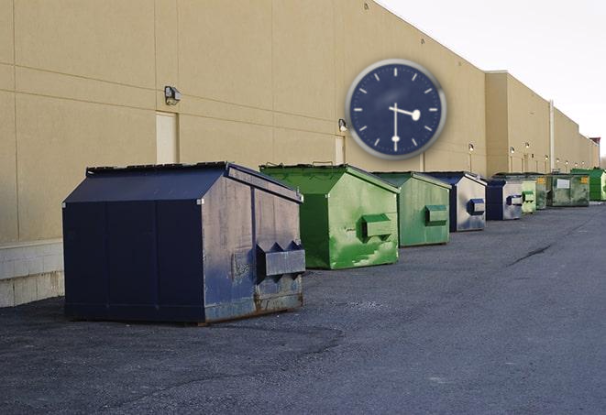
3h30
